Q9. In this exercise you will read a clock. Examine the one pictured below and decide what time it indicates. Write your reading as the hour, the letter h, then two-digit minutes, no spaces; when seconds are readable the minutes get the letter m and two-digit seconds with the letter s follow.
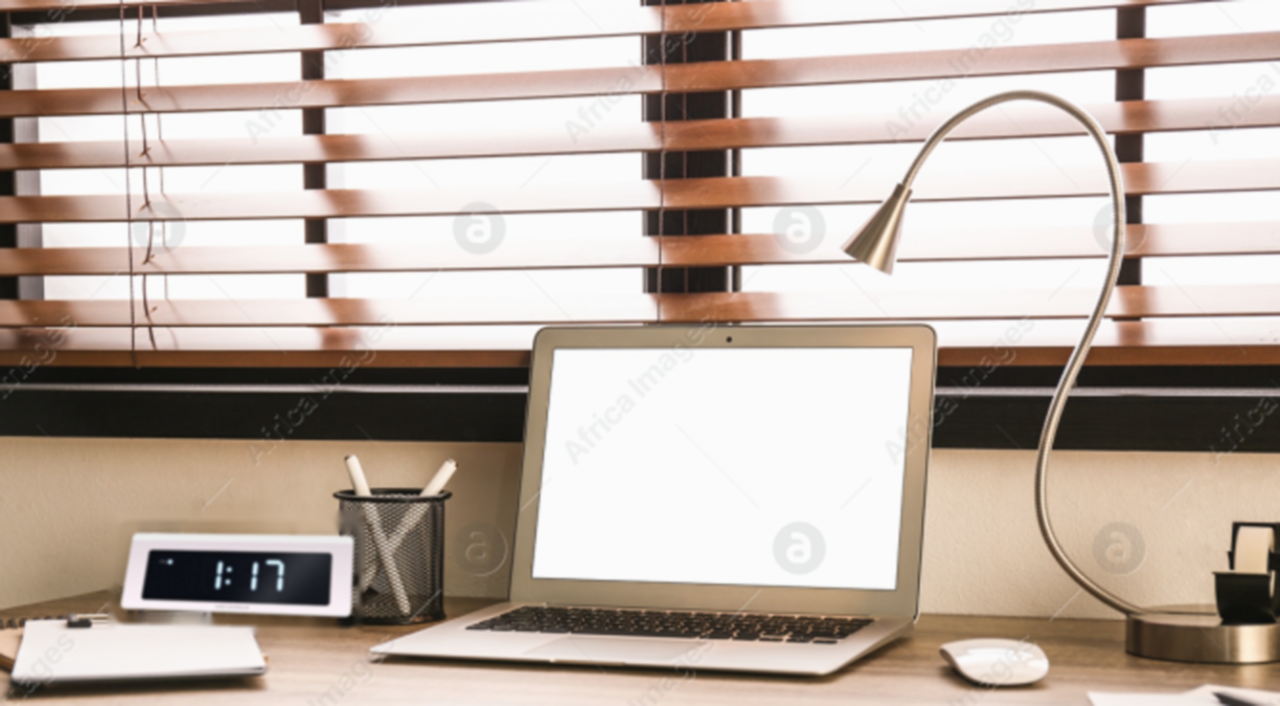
1h17
